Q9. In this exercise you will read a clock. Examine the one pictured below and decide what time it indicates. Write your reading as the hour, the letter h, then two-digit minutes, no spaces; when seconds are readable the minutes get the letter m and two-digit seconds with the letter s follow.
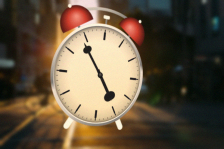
4h54
